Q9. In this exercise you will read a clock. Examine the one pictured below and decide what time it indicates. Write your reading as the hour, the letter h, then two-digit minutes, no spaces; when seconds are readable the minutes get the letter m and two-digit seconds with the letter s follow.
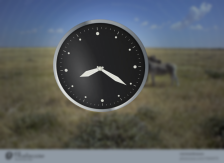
8h21
